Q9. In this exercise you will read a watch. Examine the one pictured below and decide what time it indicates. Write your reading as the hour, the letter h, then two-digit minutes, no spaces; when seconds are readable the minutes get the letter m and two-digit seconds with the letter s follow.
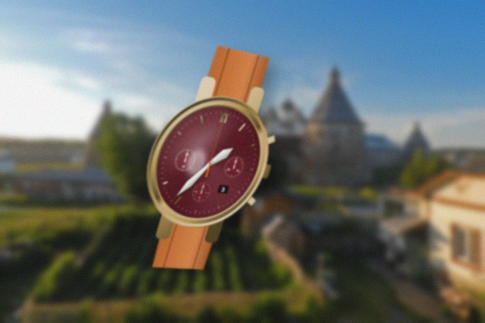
1h36
